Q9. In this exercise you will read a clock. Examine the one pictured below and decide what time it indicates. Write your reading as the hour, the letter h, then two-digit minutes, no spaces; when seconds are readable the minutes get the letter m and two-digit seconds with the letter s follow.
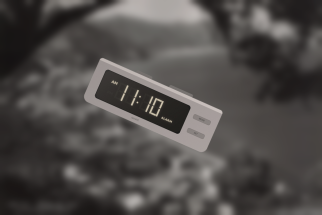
11h10
